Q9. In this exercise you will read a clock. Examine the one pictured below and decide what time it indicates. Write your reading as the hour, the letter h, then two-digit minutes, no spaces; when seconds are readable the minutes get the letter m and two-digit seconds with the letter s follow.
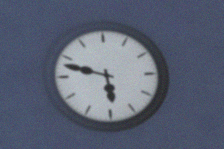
5h48
